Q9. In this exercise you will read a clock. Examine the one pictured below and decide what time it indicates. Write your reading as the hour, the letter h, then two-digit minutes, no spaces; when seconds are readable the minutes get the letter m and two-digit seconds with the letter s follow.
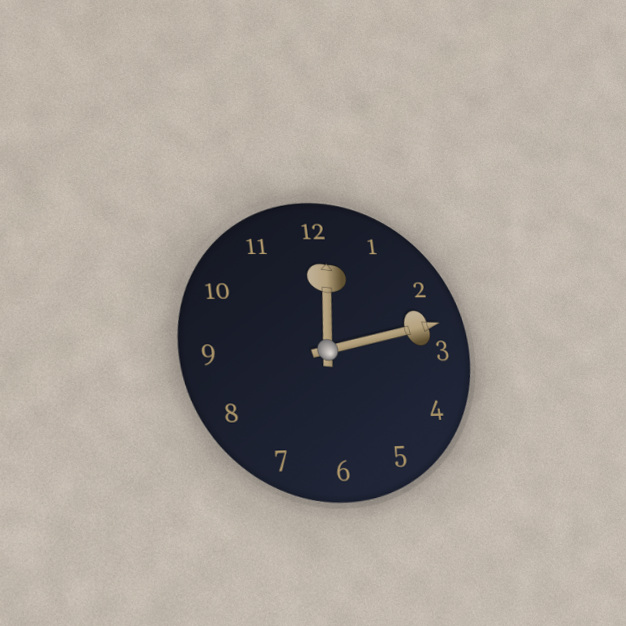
12h13
